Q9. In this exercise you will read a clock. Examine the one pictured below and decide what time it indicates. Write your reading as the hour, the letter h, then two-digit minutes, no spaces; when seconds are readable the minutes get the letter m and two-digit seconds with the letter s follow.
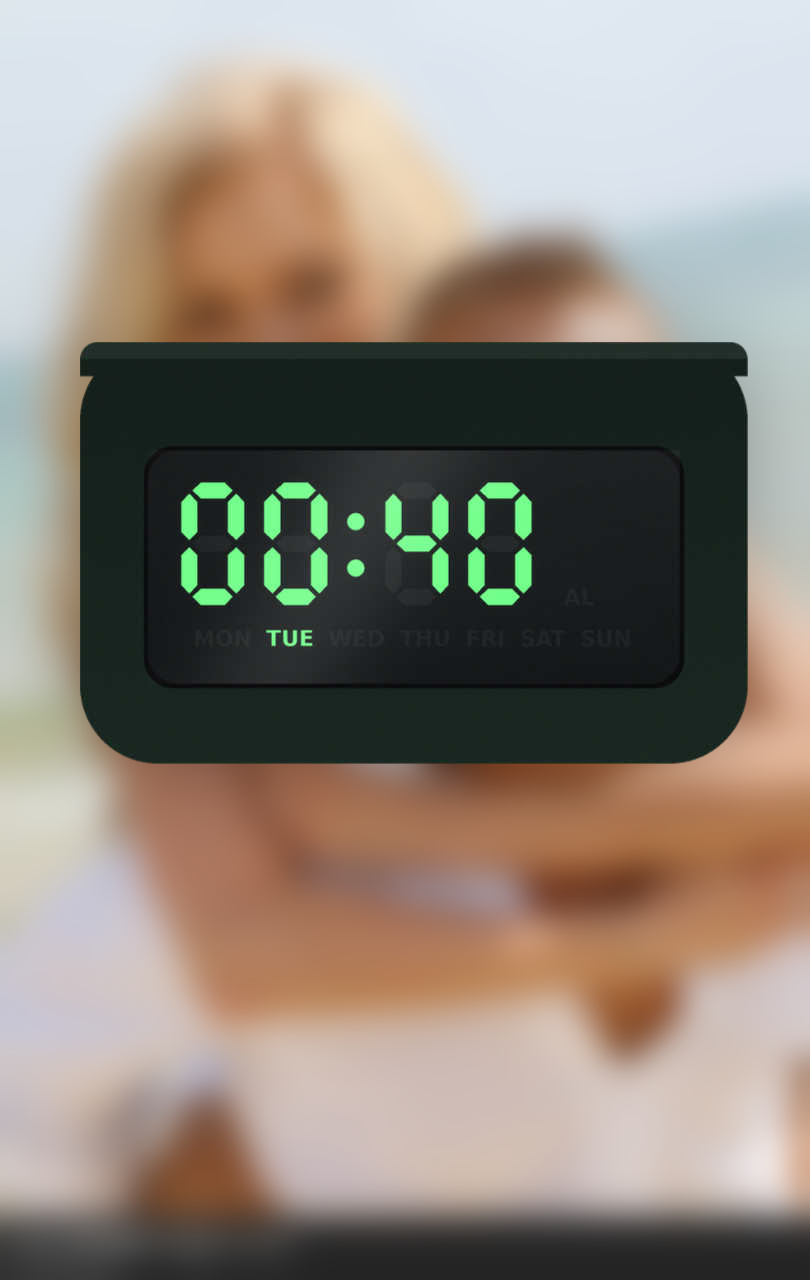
0h40
